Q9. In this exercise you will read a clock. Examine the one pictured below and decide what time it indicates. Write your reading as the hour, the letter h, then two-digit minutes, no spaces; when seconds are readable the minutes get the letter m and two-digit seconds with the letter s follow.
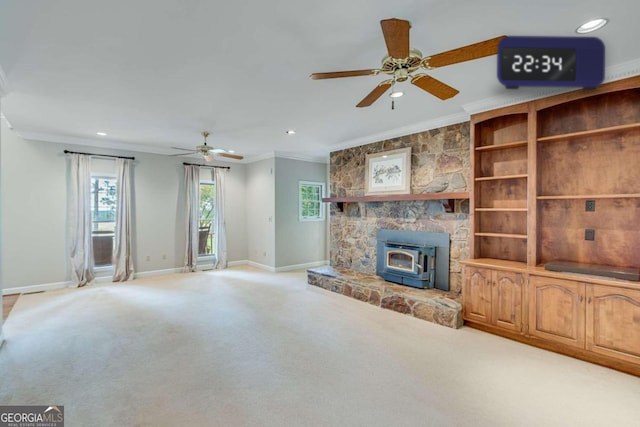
22h34
